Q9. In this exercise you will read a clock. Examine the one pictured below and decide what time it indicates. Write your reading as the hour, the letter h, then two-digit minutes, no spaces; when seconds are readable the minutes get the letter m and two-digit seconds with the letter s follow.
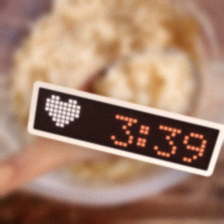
3h39
